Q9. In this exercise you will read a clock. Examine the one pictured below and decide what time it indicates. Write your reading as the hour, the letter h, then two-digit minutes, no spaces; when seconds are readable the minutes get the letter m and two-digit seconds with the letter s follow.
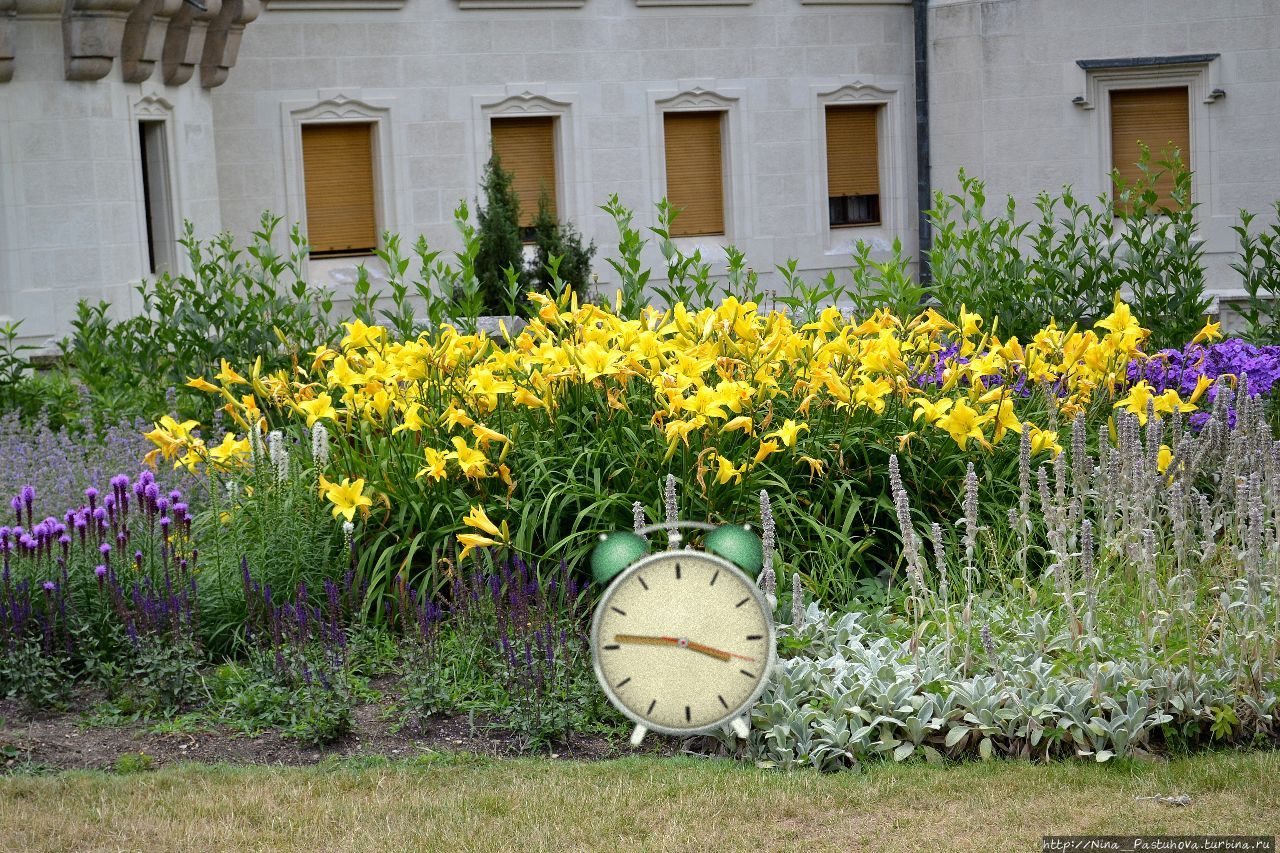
3h46m18s
